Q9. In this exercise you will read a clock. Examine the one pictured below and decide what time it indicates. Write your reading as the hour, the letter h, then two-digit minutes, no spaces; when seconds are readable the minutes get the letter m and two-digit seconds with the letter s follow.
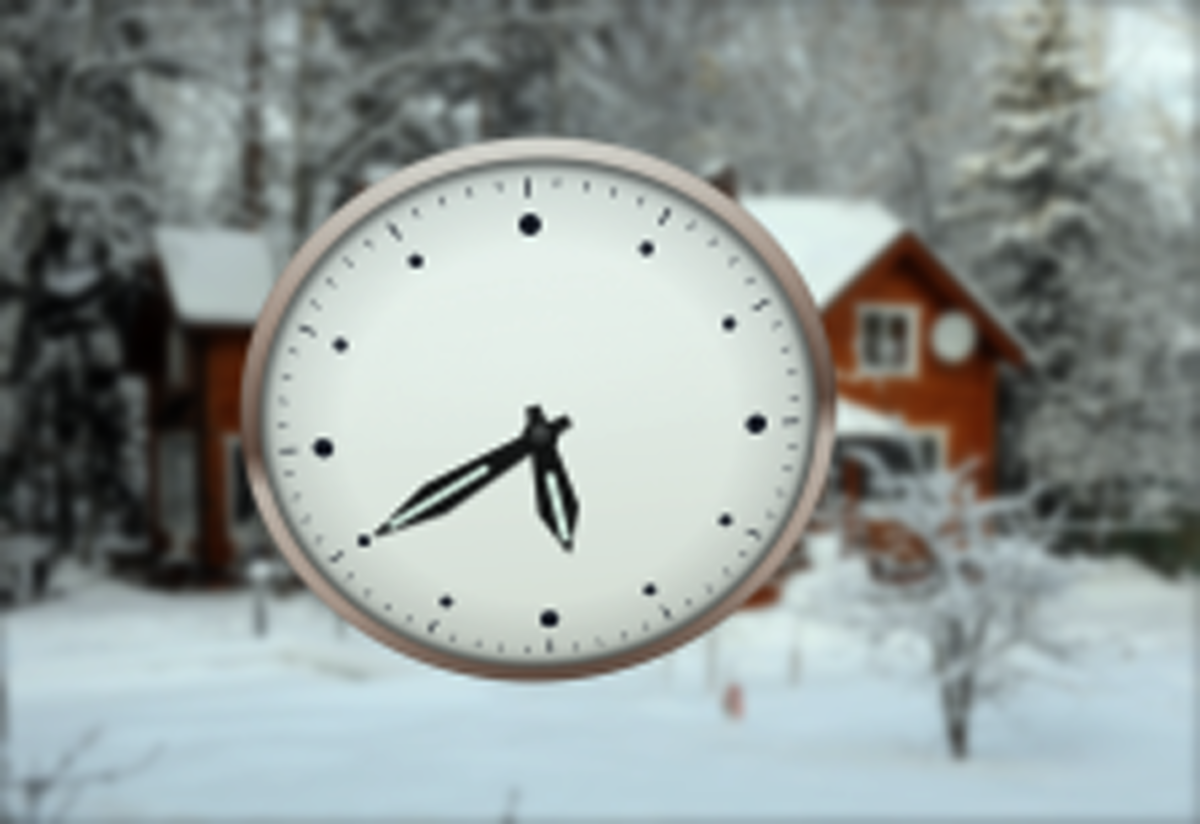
5h40
